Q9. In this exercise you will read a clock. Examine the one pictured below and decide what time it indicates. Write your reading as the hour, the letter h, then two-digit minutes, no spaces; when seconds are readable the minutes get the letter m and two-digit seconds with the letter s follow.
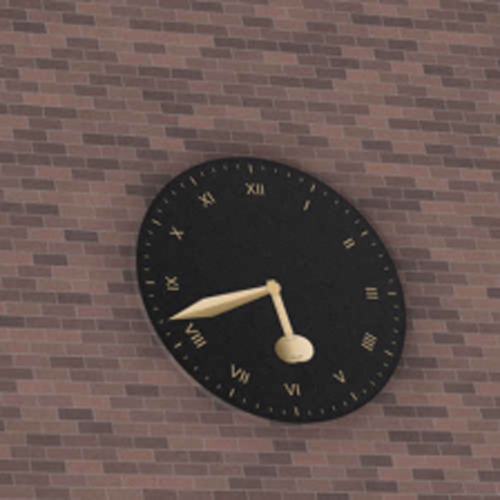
5h42
